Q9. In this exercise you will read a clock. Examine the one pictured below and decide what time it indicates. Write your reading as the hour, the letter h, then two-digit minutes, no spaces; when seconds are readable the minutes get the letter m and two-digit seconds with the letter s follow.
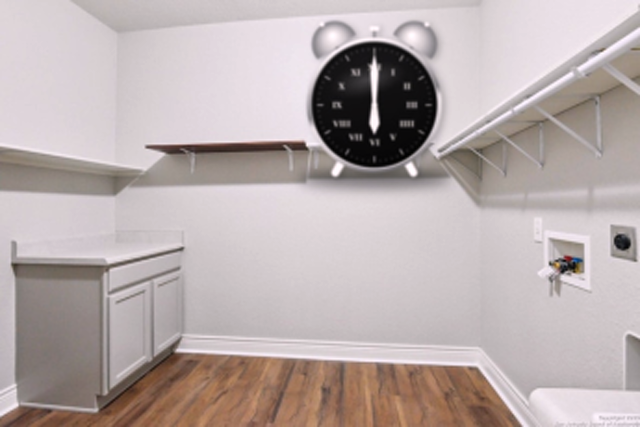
6h00
